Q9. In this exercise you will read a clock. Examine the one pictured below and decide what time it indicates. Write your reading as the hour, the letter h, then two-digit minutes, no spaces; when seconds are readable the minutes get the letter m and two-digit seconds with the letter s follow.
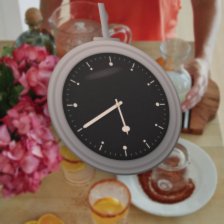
5h40
